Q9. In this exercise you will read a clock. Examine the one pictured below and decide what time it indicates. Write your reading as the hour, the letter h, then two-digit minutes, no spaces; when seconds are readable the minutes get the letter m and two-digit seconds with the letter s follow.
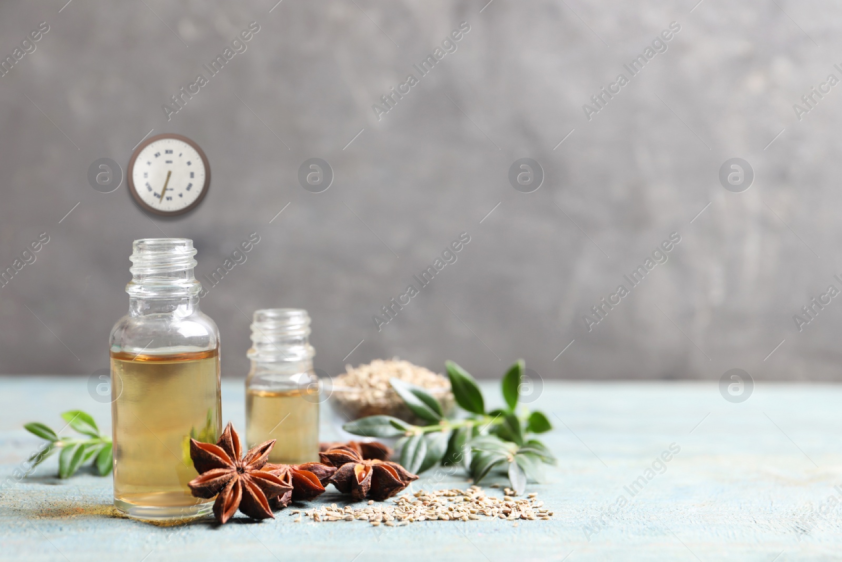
6h33
